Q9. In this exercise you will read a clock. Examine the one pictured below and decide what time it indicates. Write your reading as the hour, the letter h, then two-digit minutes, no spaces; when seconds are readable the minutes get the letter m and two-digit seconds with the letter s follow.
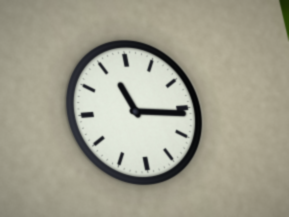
11h16
